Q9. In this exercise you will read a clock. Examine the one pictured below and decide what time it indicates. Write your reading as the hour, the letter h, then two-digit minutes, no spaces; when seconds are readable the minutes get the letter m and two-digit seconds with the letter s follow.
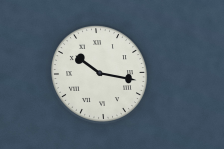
10h17
